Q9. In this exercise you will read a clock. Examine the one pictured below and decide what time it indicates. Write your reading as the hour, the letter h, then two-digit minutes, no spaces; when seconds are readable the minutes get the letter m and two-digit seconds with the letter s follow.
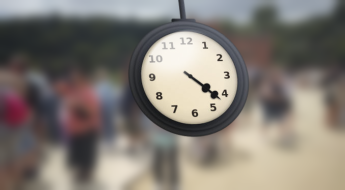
4h22
